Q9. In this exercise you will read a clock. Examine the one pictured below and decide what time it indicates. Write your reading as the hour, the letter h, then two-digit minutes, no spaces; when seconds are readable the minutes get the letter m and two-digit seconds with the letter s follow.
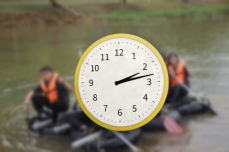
2h13
